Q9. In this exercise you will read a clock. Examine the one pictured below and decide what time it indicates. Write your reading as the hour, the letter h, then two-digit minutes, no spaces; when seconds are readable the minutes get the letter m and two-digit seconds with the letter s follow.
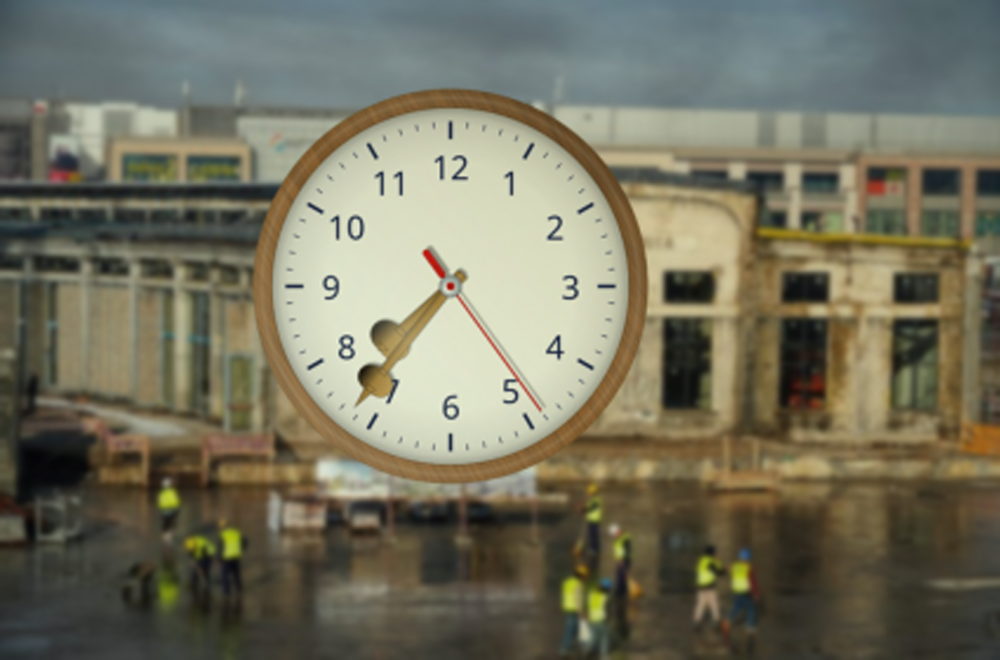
7h36m24s
